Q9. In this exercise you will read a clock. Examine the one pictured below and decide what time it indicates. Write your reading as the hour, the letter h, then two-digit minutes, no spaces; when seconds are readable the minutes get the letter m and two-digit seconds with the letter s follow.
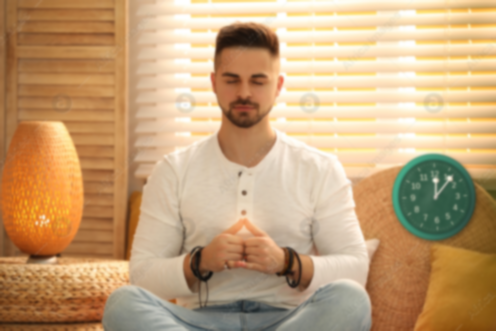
12h07
